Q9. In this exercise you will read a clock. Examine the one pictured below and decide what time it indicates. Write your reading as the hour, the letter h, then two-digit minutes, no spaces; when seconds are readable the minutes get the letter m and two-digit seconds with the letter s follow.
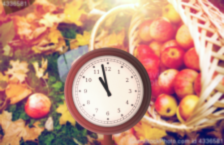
10h58
